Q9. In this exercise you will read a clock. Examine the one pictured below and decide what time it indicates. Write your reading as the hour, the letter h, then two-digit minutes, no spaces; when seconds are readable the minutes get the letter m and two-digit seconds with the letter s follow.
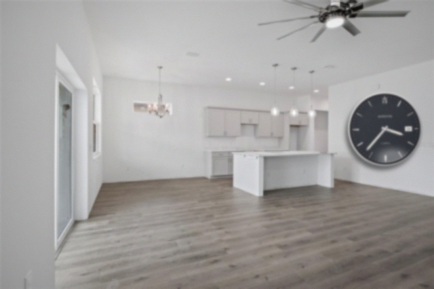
3h37
